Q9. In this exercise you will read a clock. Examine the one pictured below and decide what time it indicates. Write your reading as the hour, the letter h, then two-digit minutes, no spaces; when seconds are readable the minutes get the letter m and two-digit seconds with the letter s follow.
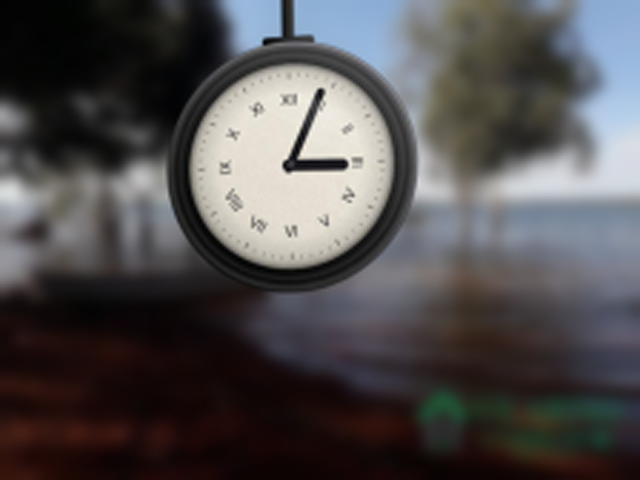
3h04
